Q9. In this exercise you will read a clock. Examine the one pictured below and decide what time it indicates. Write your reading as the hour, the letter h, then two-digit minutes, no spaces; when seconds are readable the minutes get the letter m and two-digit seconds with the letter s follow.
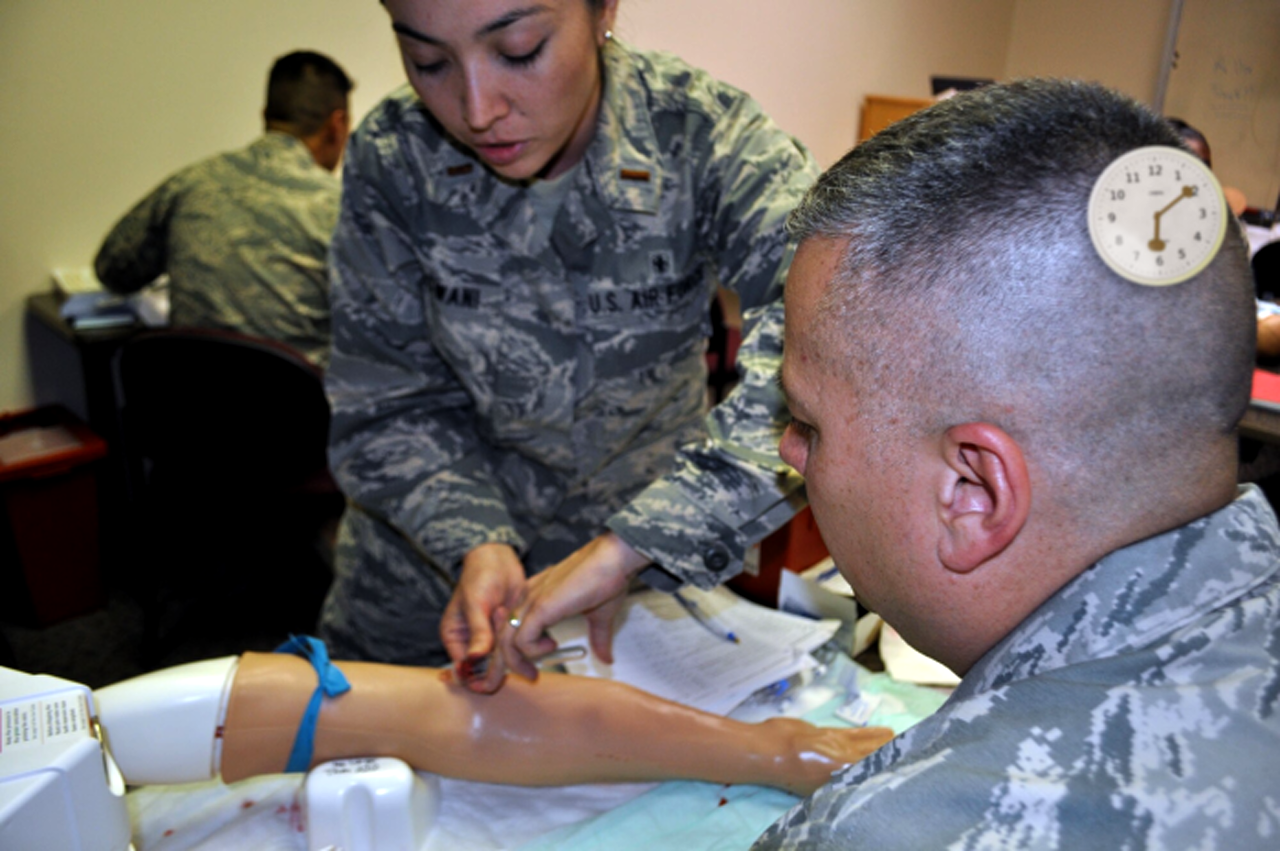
6h09
